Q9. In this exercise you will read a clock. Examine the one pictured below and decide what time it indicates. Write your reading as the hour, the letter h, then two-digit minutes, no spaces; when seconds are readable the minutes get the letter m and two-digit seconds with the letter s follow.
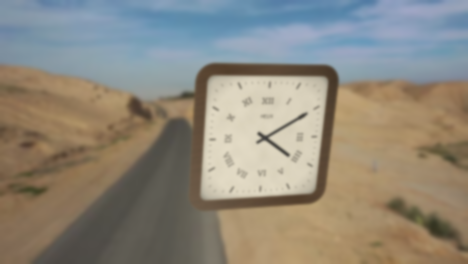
4h10
